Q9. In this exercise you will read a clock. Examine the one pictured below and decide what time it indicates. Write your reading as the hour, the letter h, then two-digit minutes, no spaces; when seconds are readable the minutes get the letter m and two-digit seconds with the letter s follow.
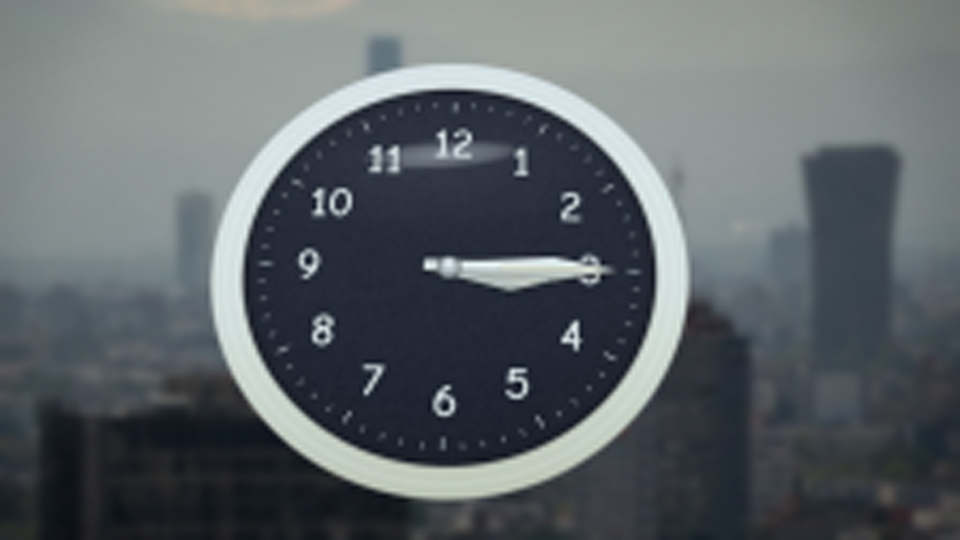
3h15
